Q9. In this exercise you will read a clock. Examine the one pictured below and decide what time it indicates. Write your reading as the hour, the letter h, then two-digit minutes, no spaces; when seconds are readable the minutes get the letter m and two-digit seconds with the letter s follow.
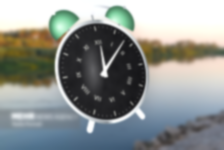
12h08
